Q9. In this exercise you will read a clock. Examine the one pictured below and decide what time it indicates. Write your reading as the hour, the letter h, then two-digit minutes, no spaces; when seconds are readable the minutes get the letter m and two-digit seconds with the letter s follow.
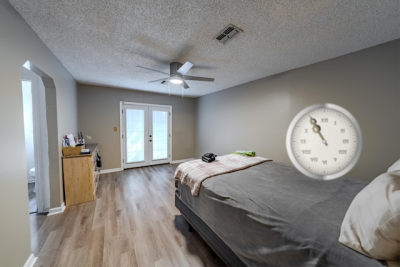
10h55
